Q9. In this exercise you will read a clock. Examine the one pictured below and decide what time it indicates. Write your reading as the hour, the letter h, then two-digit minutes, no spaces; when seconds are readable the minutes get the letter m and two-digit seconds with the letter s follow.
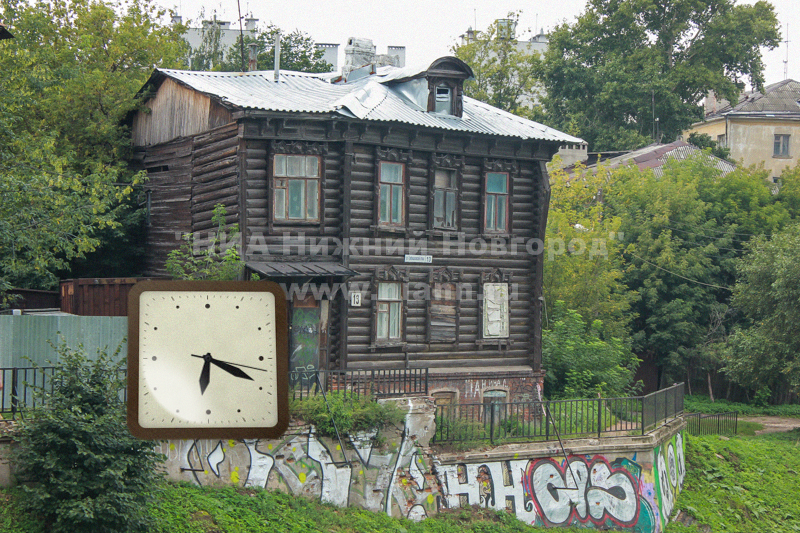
6h19m17s
